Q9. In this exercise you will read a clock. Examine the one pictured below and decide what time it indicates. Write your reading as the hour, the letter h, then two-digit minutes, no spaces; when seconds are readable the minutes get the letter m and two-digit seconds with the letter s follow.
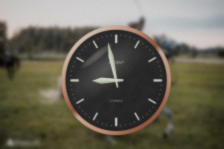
8h58
